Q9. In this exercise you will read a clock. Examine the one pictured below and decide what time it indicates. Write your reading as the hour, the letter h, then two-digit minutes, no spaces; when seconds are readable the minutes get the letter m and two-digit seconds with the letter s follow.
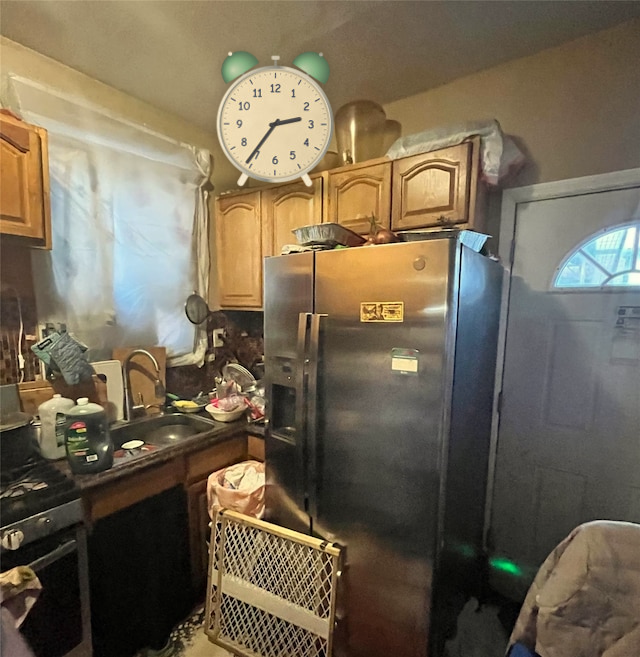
2h36
